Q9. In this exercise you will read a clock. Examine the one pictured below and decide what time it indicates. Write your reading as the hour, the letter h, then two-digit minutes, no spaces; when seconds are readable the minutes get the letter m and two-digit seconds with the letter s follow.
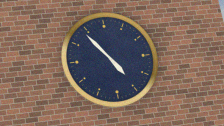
4h54
